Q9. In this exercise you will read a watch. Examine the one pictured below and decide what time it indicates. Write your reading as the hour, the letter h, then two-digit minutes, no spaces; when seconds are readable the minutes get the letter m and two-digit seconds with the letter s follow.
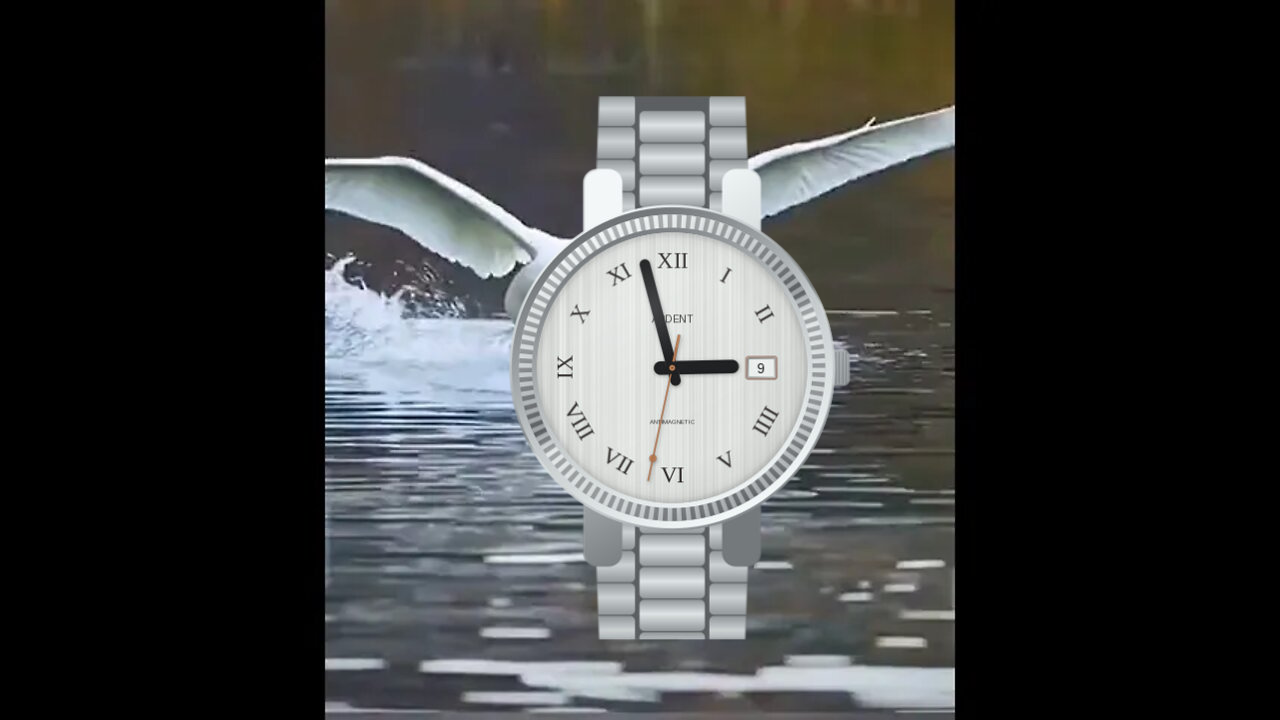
2h57m32s
